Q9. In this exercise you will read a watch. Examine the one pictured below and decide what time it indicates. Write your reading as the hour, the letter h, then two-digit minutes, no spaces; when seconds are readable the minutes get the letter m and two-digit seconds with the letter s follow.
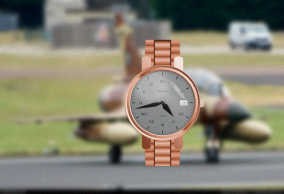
4h43
